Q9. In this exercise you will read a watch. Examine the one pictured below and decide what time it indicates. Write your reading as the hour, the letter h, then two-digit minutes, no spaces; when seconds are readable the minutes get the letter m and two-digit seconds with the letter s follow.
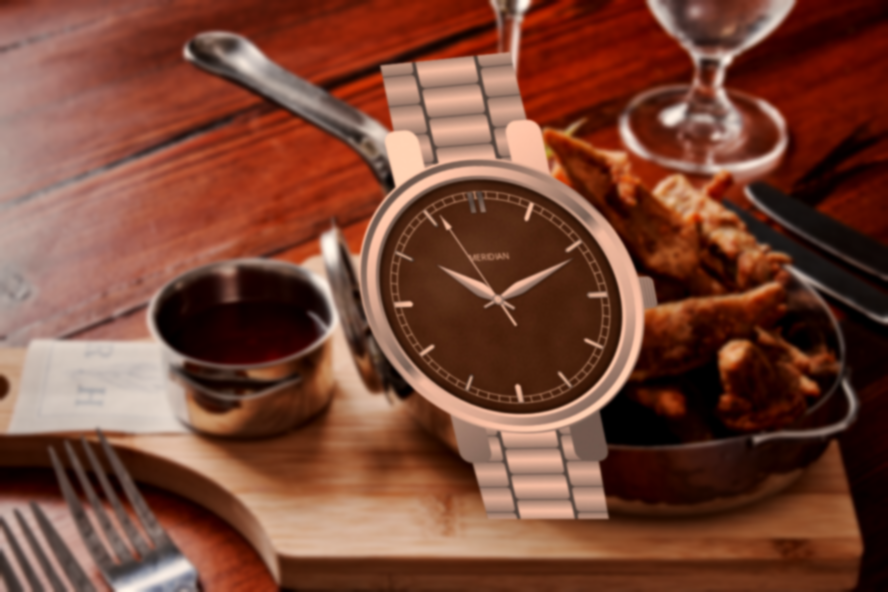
10h10m56s
